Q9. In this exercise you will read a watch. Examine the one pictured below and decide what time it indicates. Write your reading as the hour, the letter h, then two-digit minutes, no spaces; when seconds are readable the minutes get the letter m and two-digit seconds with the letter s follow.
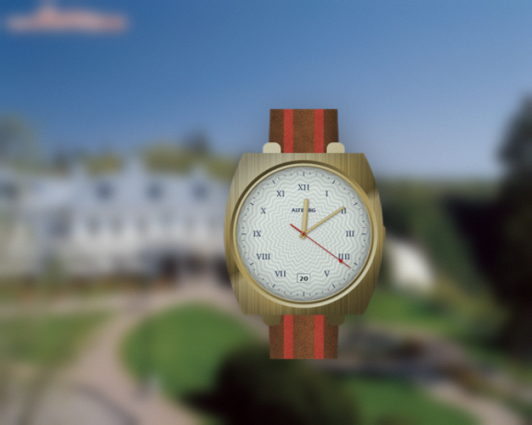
12h09m21s
